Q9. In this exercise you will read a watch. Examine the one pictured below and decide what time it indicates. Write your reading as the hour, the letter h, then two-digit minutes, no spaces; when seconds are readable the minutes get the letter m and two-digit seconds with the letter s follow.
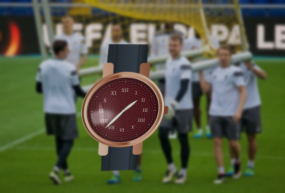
1h37
